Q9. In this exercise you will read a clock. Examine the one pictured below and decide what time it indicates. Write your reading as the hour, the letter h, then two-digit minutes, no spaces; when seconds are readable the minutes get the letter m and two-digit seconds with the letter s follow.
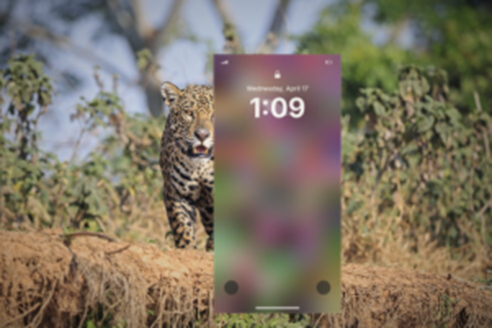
1h09
